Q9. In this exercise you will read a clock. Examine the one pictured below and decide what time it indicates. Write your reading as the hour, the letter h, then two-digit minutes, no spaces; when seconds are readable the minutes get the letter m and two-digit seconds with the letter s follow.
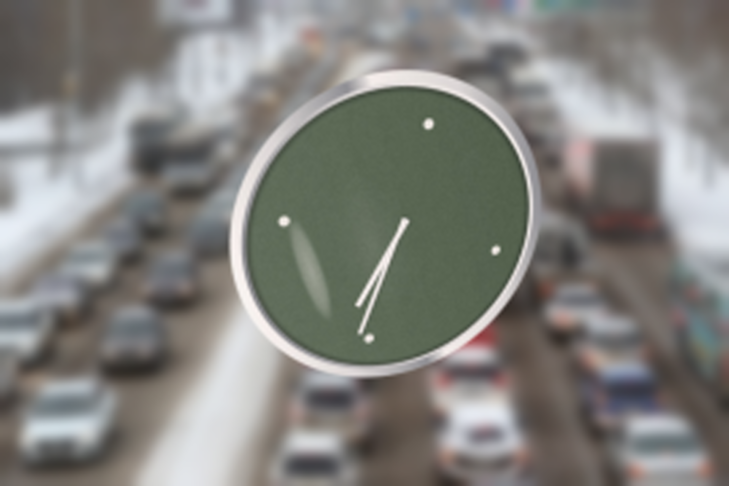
6h31
